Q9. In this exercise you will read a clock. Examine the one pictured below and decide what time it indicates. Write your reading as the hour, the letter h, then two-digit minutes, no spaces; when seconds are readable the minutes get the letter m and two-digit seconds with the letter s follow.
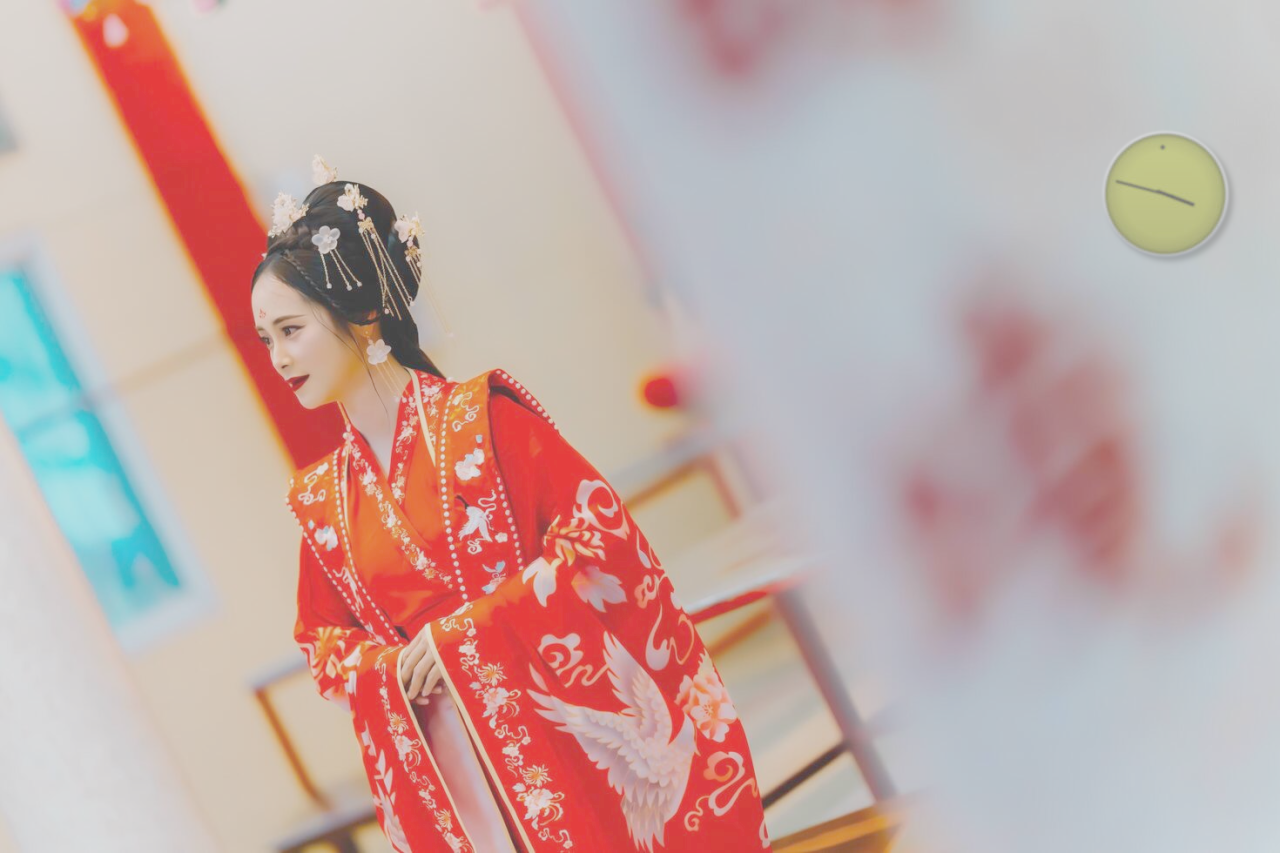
3h48
